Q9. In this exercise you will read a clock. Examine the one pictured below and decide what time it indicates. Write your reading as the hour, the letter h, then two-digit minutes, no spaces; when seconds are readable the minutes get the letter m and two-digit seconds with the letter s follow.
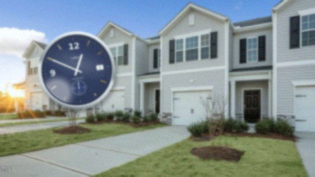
12h50
